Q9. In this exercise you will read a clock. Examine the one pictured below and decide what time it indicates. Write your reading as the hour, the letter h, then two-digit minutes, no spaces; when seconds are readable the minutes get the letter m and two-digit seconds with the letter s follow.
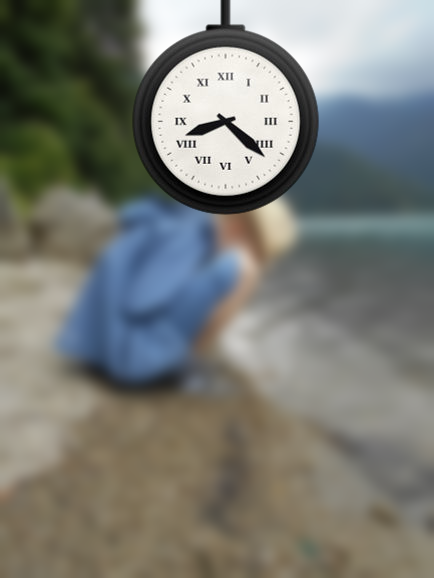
8h22
